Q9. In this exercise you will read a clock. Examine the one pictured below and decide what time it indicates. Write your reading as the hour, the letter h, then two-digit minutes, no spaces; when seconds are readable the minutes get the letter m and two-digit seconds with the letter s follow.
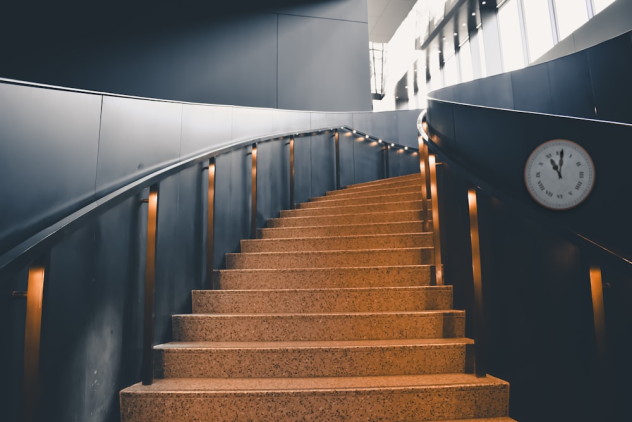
11h01
